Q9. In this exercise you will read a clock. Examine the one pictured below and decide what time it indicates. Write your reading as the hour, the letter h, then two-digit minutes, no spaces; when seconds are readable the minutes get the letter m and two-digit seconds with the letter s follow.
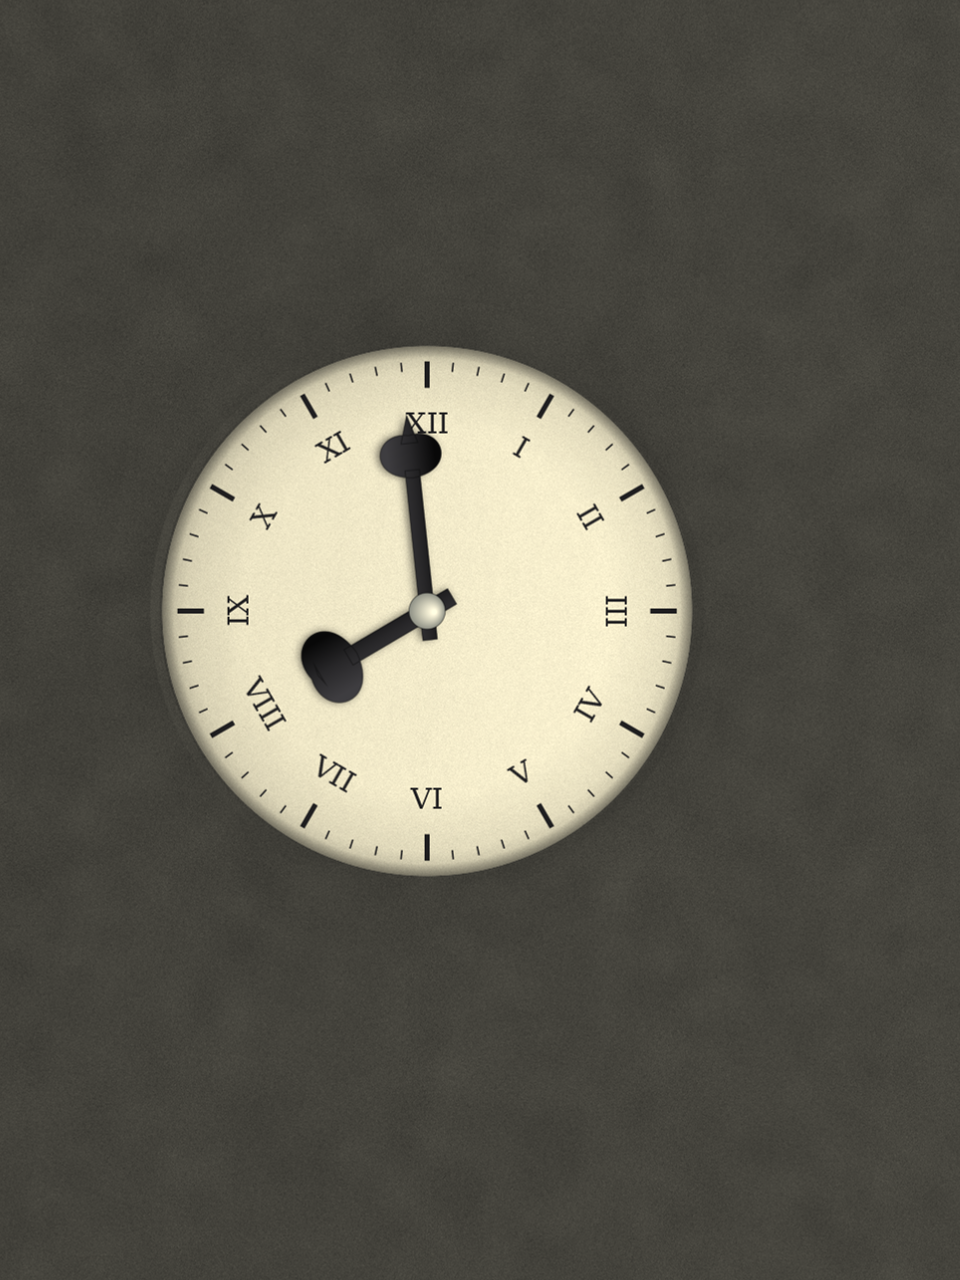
7h59
